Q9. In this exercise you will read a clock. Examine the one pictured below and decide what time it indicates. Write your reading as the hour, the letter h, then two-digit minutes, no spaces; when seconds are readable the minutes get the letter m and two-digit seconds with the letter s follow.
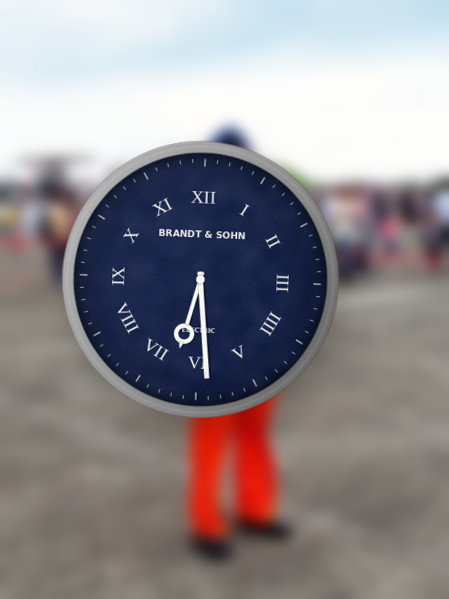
6h29
